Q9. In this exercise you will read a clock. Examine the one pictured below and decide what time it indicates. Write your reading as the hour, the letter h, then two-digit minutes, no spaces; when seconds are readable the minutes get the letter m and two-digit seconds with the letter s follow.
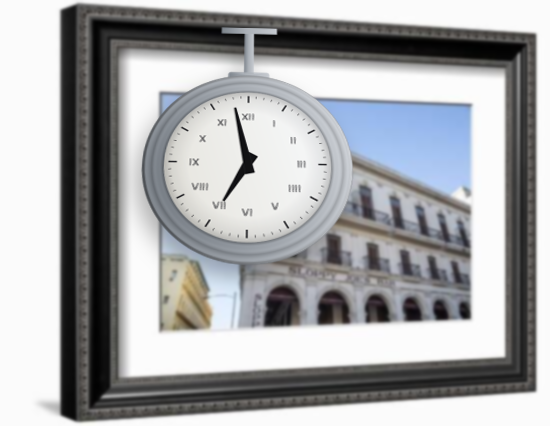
6h58
